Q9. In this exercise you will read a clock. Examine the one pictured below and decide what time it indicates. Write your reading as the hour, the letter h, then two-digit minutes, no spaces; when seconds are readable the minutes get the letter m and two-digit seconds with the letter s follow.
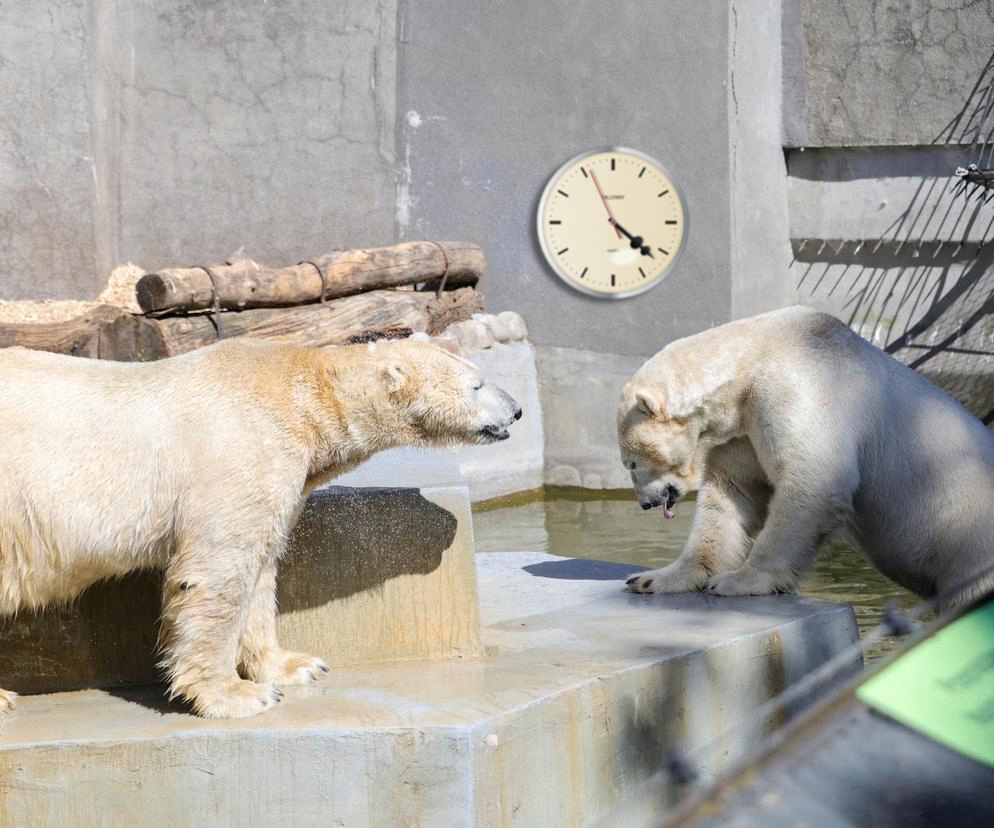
4h21m56s
